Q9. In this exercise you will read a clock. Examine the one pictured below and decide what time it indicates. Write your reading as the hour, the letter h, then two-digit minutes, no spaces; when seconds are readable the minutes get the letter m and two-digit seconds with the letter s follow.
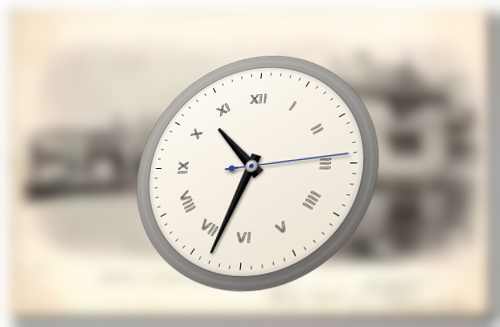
10h33m14s
